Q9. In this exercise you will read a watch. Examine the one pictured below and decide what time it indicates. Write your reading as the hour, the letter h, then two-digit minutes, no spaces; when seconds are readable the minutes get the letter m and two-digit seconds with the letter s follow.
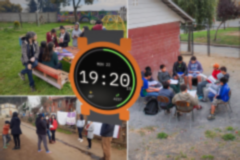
19h20
